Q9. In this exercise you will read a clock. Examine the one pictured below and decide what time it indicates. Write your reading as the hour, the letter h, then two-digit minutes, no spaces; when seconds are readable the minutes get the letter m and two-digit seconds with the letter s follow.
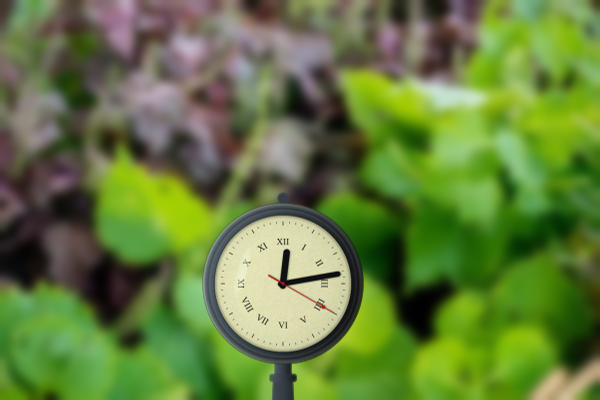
12h13m20s
